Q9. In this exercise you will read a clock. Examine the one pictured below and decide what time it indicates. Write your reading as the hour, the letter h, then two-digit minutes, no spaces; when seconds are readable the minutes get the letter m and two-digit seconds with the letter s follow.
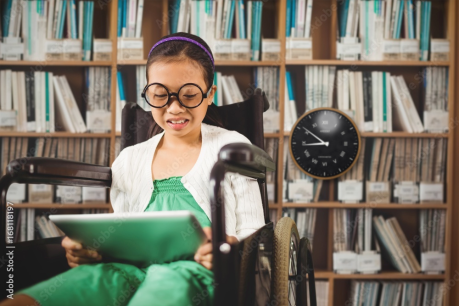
8h51
